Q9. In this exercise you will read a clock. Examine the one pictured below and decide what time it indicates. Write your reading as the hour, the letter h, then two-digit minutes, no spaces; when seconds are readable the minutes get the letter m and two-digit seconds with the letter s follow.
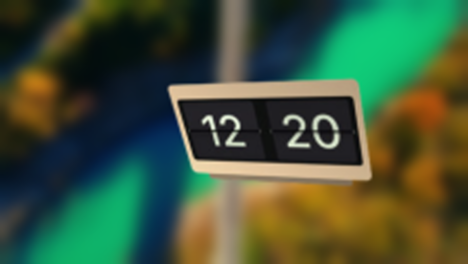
12h20
